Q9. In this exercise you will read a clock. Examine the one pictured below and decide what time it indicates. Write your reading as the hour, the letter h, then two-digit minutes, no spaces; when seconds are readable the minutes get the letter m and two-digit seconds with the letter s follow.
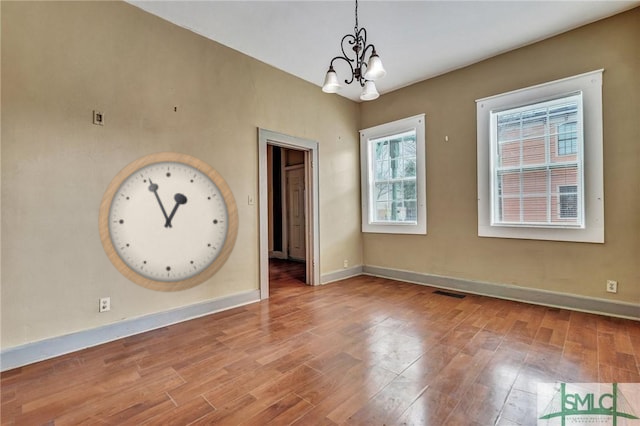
12h56
